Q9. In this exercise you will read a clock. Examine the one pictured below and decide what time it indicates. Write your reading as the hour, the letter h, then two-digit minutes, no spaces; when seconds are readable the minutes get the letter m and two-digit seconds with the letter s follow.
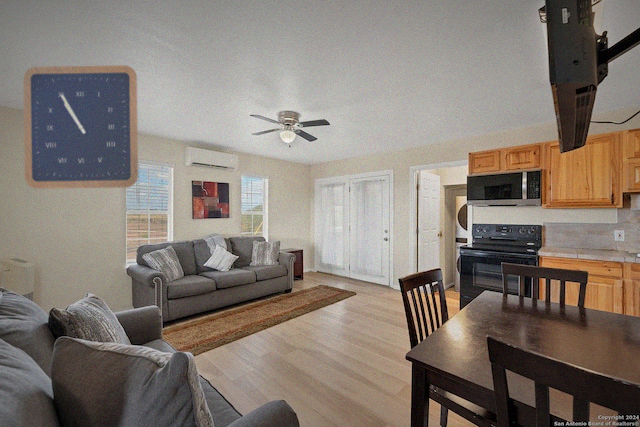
10h55
